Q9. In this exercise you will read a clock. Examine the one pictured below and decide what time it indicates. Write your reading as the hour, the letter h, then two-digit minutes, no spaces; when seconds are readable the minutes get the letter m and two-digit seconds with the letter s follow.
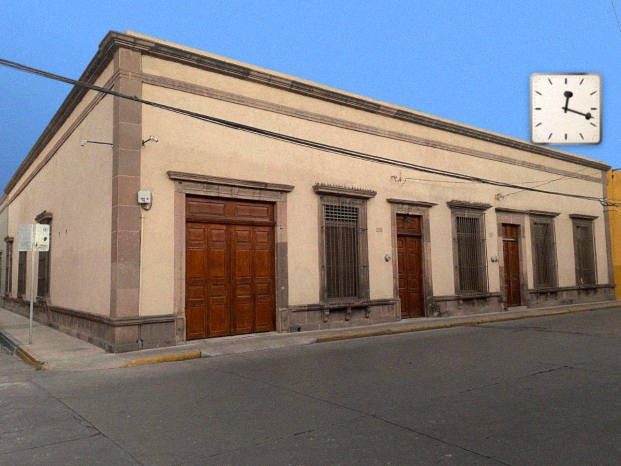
12h18
